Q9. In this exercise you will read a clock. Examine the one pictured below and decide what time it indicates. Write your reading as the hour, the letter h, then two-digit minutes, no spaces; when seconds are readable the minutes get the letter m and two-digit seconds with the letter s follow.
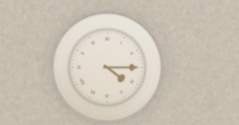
4h15
